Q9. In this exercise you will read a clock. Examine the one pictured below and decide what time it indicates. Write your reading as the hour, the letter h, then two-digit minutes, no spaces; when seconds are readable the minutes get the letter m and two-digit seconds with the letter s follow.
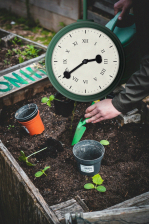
2h39
